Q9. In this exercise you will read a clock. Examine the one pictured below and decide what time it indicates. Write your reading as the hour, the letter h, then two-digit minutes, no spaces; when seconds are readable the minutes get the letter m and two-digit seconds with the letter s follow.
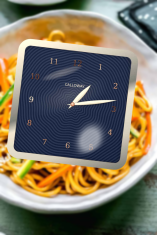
1h13
